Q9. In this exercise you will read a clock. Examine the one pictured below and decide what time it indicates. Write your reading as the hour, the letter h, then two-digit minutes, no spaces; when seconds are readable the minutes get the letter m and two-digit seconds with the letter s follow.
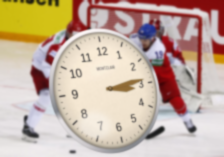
3h14
